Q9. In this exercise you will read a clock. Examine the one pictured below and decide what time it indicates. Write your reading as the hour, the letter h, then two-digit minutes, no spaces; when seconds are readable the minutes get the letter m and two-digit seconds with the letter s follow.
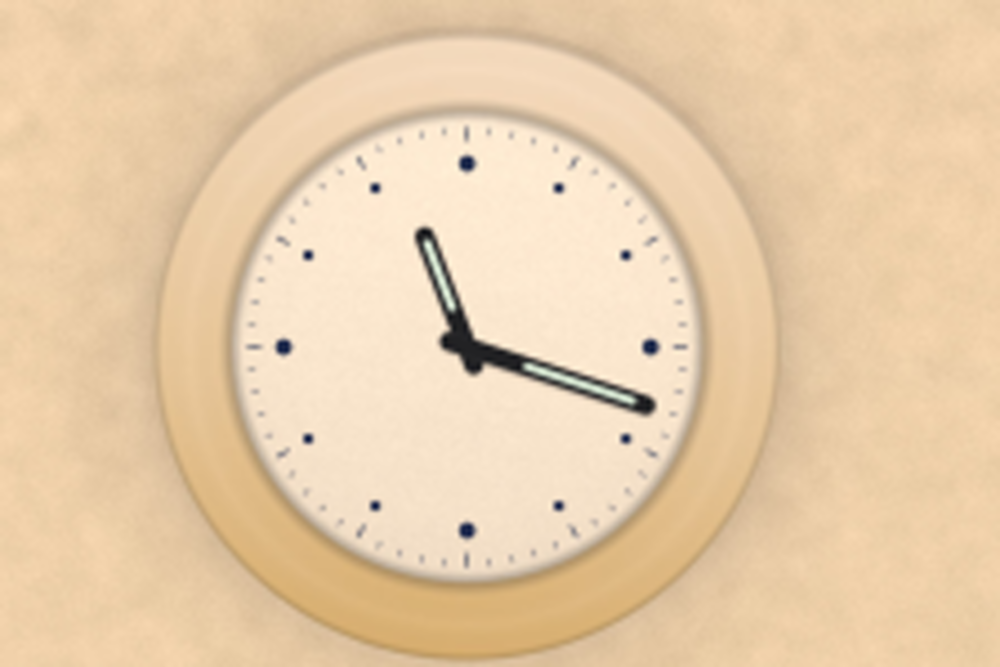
11h18
